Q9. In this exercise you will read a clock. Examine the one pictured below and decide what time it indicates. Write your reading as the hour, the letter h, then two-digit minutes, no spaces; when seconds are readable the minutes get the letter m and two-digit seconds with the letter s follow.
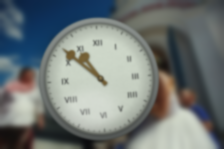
10h52
